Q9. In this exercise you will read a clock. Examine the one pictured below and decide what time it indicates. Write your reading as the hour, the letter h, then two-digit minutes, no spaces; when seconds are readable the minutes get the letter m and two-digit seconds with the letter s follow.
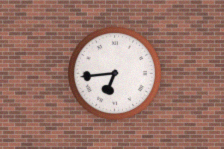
6h44
